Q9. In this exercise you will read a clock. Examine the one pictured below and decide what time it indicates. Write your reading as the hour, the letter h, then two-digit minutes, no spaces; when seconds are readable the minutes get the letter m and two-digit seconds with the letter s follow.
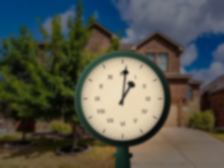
1h01
